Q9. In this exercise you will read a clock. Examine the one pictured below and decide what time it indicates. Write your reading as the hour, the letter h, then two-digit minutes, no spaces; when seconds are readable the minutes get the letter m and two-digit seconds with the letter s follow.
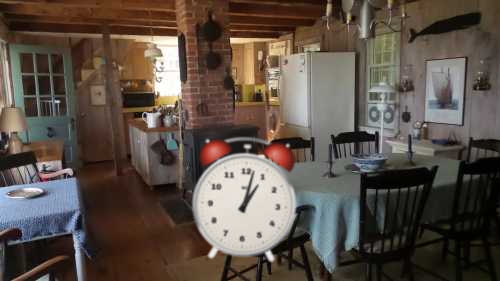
1h02
